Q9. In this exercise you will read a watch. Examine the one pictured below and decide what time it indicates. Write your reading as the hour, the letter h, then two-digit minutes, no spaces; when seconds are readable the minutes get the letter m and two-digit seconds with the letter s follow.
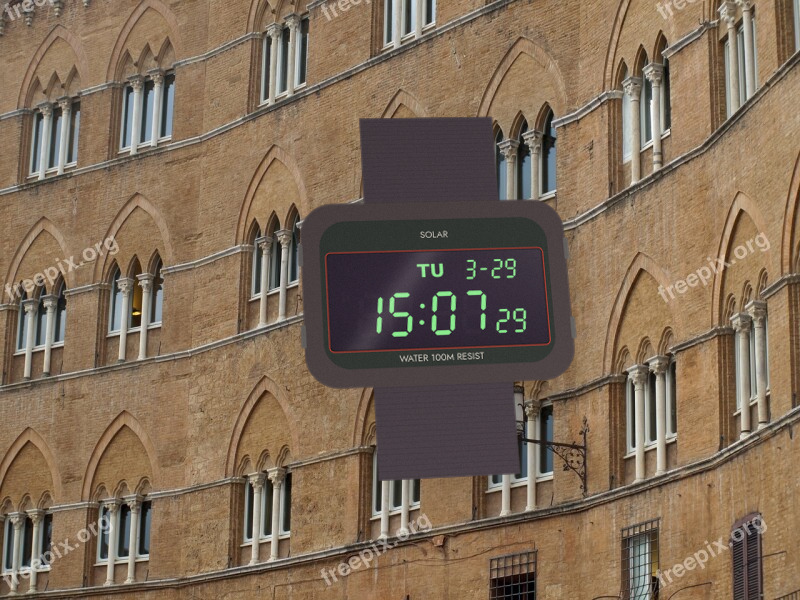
15h07m29s
